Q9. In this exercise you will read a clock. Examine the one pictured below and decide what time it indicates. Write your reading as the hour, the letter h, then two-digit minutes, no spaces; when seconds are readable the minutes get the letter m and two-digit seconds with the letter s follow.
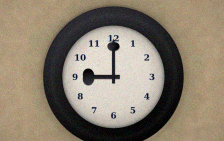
9h00
